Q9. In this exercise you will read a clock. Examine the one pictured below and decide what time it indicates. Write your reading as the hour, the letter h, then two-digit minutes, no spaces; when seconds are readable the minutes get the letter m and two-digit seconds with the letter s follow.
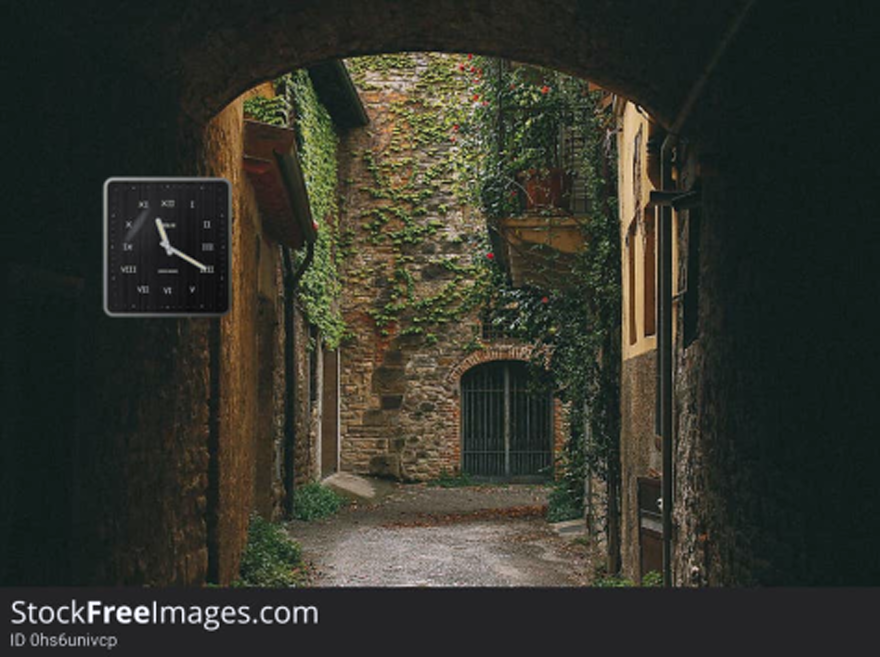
11h20
